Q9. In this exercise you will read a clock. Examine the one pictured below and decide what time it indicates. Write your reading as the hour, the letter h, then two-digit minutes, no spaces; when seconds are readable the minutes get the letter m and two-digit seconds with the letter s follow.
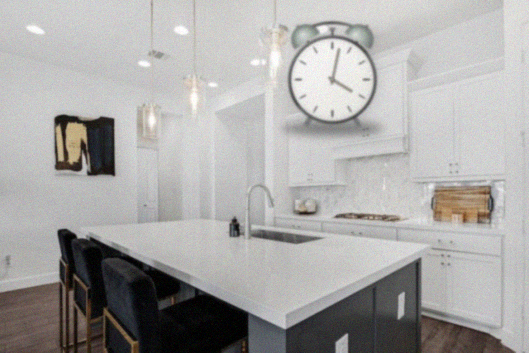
4h02
